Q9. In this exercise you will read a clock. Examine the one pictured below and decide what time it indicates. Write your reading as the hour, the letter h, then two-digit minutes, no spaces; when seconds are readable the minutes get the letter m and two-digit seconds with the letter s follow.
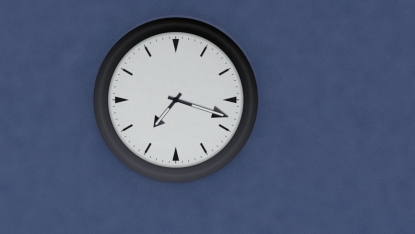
7h18
